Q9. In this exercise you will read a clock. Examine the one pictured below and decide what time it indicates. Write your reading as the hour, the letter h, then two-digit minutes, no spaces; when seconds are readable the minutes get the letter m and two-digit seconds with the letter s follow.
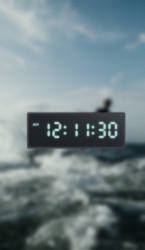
12h11m30s
